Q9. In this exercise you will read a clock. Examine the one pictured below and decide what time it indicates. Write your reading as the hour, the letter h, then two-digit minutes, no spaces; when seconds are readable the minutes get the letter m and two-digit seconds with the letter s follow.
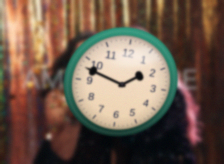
1h48
